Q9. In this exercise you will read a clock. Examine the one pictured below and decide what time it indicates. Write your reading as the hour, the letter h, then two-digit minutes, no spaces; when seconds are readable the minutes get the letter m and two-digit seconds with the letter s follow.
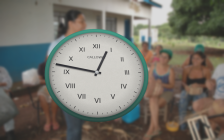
12h47
